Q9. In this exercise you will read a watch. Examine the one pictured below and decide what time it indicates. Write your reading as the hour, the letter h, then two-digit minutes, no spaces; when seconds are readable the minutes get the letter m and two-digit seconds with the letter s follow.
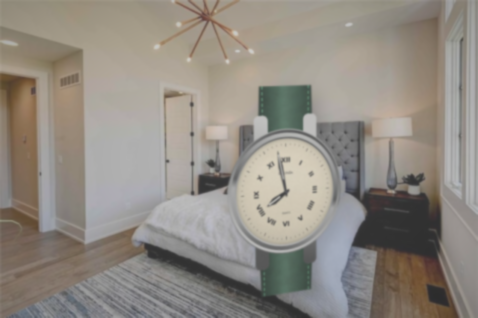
7h58
